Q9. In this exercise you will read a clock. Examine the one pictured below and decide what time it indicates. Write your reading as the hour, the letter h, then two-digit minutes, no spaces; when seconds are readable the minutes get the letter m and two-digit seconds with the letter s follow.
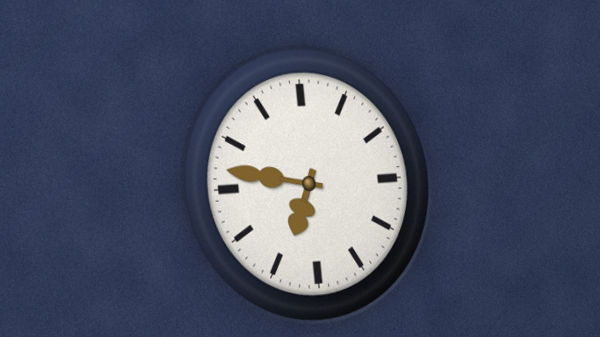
6h47
